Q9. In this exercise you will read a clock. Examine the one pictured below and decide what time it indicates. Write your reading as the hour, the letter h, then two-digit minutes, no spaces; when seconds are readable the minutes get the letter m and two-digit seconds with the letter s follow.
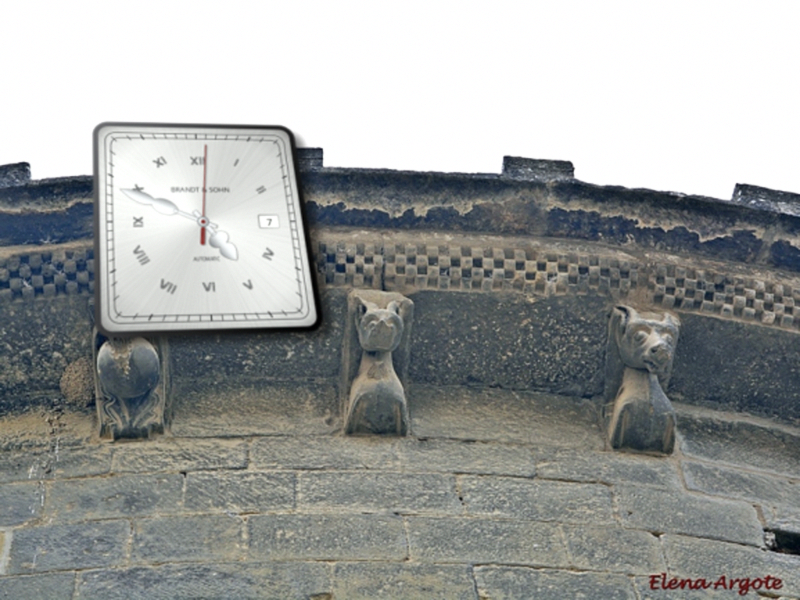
4h49m01s
